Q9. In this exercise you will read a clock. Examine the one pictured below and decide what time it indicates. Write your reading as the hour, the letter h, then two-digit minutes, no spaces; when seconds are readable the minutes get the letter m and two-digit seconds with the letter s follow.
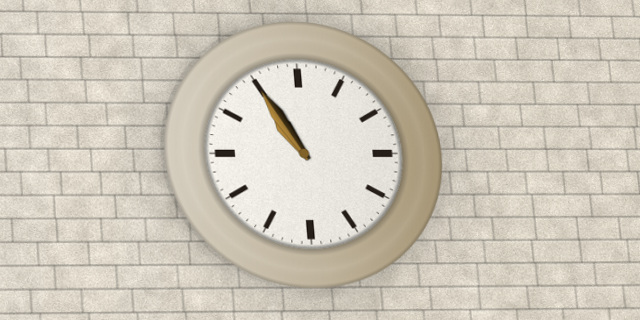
10h55
